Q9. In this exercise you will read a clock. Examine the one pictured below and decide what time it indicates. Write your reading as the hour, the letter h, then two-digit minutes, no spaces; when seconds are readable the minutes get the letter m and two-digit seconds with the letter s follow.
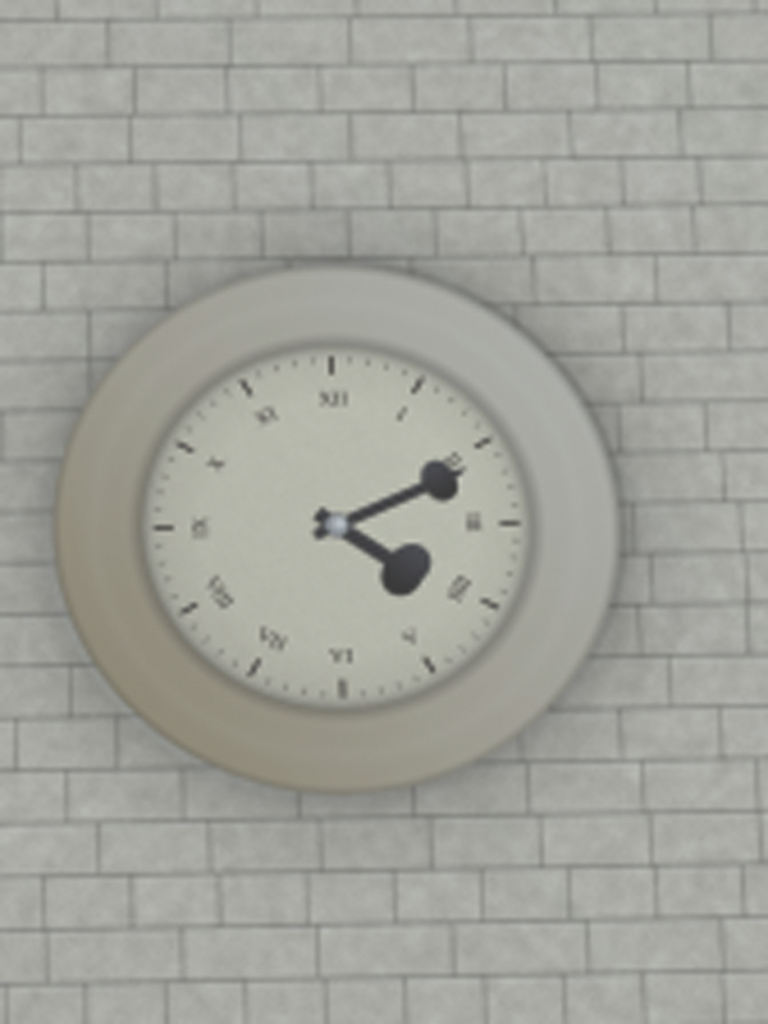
4h11
